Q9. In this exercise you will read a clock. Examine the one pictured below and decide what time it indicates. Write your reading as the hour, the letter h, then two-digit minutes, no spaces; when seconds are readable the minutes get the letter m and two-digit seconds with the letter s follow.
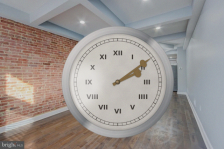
2h09
